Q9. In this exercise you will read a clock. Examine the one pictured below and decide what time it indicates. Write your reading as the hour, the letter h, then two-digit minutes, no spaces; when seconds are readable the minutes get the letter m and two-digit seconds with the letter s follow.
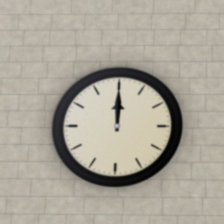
12h00
